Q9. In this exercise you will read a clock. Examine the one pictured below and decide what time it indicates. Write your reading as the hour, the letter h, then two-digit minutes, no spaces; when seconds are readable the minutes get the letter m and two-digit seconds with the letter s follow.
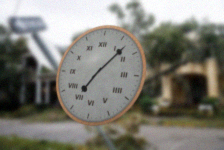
7h07
